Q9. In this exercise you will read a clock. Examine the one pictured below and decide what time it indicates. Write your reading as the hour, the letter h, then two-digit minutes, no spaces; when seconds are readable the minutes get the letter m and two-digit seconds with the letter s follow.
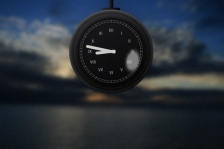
8h47
